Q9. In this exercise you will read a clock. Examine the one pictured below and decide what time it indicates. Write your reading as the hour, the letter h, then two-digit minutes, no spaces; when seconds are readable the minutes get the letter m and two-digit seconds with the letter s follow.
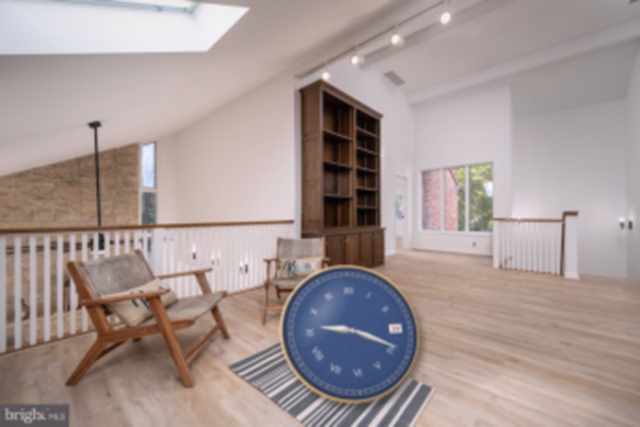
9h19
